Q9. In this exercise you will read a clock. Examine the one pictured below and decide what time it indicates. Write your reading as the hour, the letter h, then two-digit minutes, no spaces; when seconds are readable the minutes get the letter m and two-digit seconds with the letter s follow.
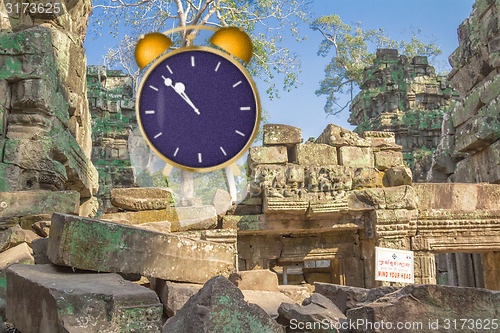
10h53
